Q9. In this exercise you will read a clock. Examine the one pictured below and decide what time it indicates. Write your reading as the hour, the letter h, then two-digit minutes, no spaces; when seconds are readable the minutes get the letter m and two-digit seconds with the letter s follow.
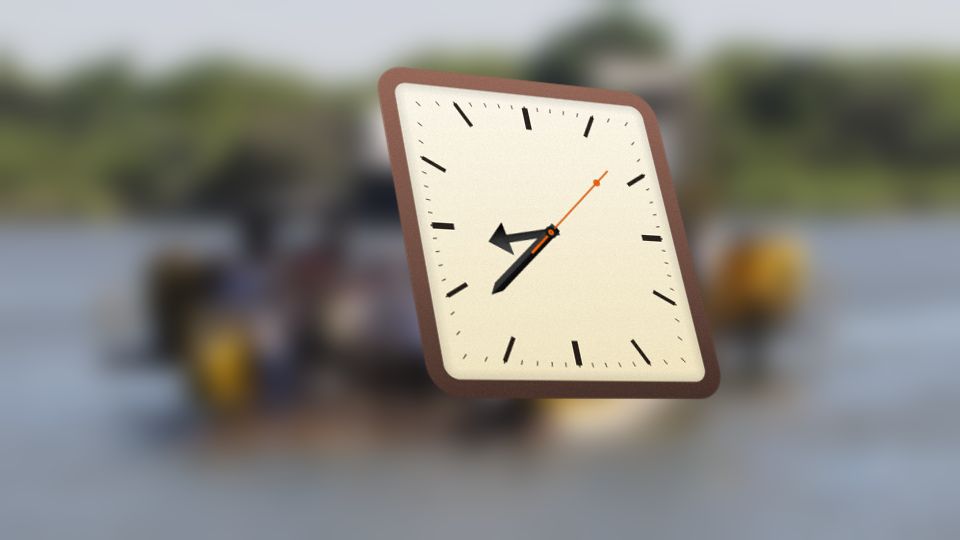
8h38m08s
